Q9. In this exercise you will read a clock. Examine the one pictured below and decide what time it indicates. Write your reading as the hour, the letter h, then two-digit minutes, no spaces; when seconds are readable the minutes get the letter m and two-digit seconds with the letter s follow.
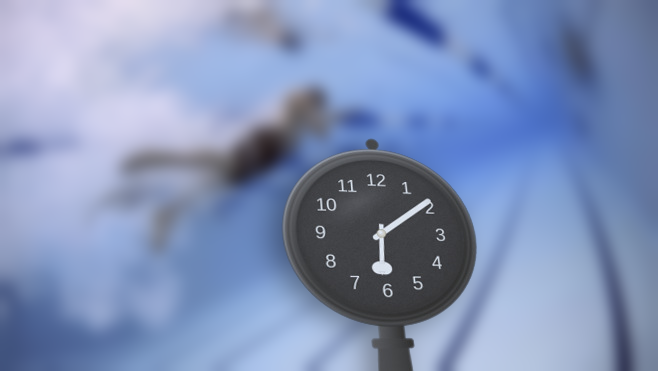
6h09
